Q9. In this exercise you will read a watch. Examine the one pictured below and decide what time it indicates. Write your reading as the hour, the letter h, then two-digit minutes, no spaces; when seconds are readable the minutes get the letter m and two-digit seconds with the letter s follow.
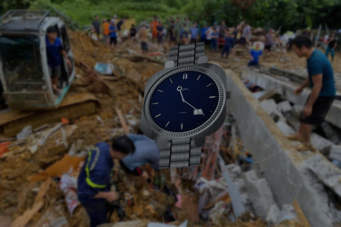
11h22
